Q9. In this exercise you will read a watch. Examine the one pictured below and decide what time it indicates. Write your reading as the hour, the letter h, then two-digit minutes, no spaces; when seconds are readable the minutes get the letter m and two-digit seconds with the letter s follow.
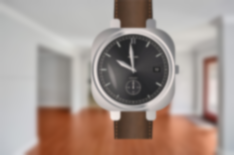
9h59
